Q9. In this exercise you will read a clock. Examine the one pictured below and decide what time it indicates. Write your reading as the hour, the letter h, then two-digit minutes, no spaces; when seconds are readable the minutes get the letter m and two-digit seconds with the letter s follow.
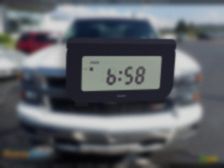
6h58
